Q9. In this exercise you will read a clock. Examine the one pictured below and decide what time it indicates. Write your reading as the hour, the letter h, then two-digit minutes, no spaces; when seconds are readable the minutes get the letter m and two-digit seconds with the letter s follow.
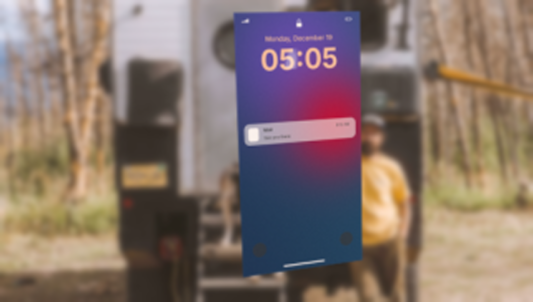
5h05
